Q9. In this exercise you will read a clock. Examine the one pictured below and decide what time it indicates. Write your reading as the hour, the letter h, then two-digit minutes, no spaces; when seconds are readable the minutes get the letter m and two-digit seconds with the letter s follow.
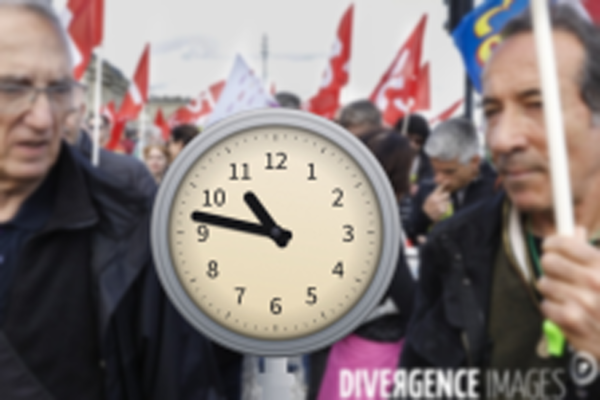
10h47
